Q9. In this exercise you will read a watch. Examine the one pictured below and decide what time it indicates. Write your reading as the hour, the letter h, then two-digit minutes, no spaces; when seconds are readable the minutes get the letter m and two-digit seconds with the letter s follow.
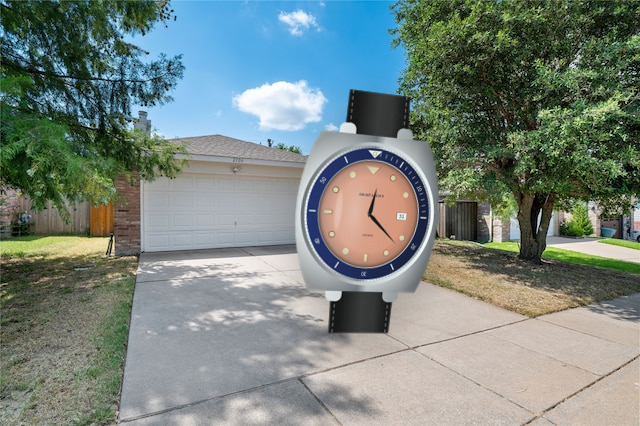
12h22
